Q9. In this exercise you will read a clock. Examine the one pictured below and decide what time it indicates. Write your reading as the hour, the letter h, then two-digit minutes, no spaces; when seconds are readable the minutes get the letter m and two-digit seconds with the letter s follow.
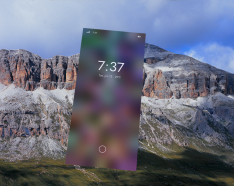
7h37
